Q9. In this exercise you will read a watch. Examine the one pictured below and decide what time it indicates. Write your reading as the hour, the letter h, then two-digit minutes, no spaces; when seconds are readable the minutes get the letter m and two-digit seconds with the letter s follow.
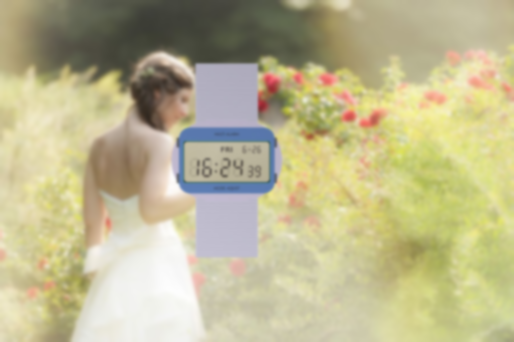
16h24
